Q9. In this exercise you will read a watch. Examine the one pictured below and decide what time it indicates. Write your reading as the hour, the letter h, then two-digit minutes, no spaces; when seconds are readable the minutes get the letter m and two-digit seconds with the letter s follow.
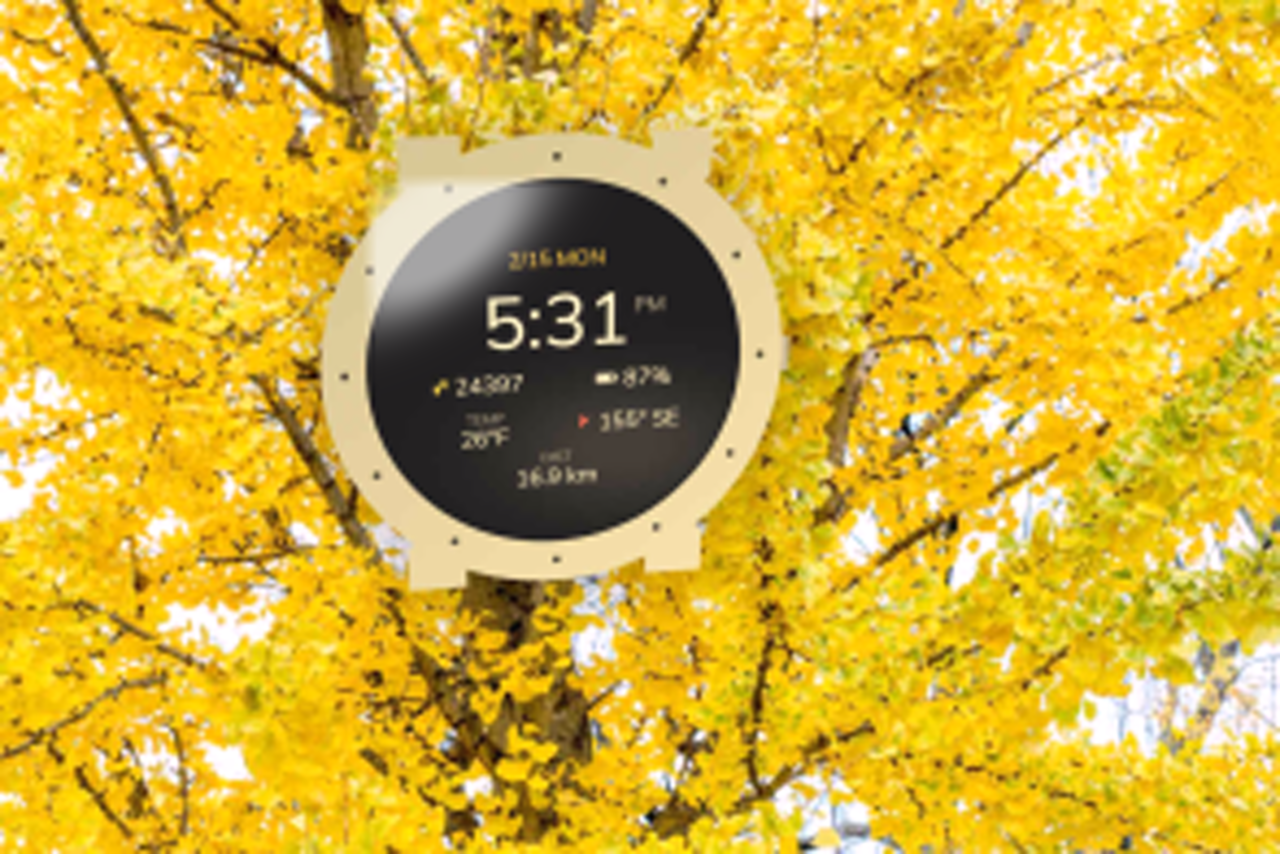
5h31
